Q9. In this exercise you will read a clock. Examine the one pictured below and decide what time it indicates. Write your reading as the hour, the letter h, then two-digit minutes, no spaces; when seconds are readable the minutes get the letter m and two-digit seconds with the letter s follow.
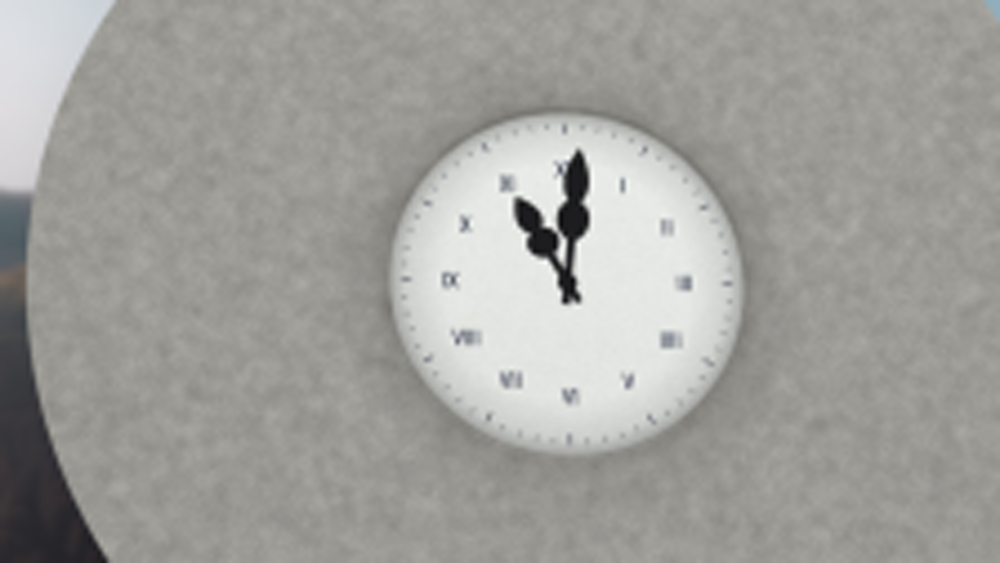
11h01
